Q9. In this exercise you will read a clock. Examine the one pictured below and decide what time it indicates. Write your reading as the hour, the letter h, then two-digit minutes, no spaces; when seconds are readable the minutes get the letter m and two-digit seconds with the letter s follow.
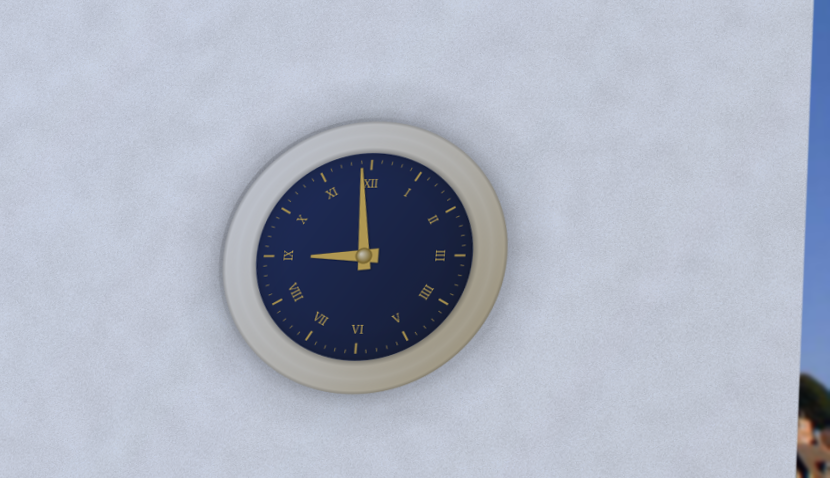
8h59
